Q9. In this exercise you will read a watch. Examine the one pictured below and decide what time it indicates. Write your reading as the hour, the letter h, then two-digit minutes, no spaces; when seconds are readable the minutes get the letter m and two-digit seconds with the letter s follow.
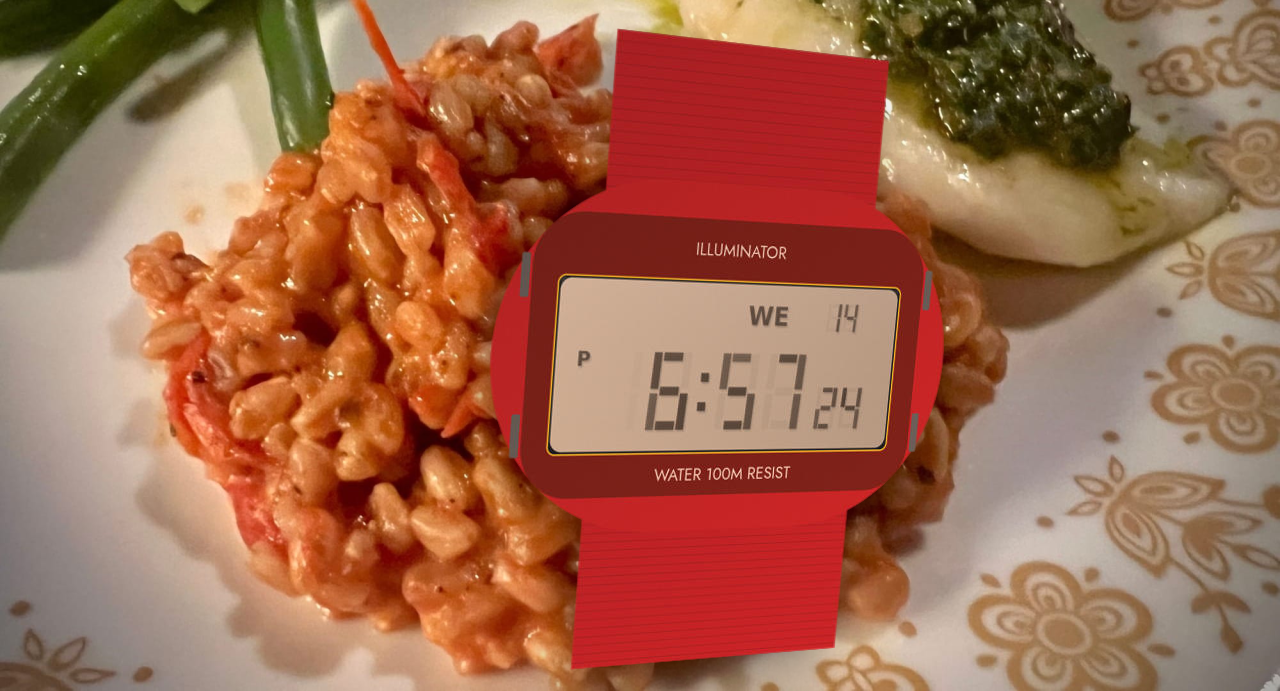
6h57m24s
